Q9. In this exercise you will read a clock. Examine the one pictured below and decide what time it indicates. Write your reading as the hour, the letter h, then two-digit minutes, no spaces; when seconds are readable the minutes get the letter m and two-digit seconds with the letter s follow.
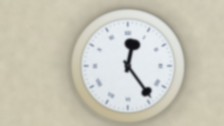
12h24
